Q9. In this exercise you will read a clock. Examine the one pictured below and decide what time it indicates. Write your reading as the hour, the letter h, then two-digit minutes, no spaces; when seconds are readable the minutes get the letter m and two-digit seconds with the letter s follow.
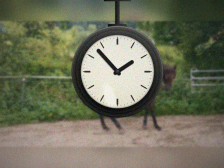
1h53
